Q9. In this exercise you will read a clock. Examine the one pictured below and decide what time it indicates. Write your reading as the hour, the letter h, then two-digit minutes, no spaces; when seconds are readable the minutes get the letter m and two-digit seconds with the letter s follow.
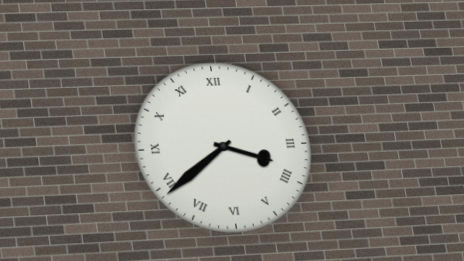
3h39
